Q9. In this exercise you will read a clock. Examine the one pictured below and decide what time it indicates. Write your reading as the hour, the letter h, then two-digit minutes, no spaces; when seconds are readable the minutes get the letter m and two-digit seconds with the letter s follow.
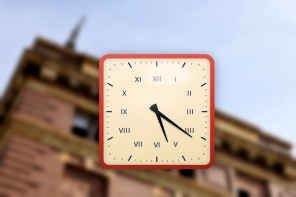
5h21
